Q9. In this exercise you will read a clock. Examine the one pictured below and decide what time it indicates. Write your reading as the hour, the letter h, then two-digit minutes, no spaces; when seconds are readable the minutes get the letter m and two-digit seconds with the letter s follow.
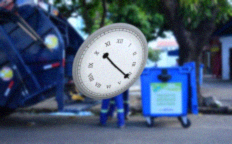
10h21
